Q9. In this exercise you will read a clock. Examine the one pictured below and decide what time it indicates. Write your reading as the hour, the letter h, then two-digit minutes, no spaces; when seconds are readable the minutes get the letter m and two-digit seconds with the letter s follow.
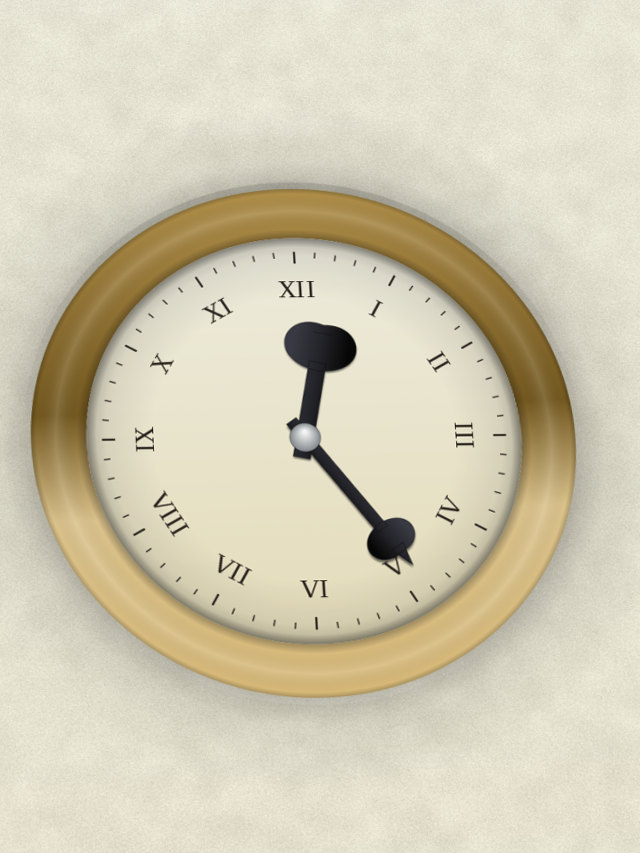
12h24
